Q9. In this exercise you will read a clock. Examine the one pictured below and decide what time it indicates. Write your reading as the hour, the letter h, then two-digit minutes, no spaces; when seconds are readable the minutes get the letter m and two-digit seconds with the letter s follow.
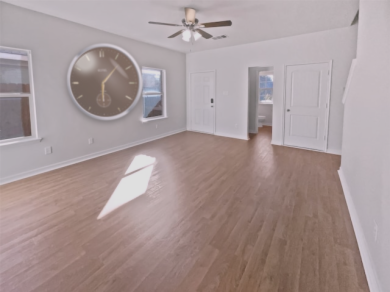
6h07
